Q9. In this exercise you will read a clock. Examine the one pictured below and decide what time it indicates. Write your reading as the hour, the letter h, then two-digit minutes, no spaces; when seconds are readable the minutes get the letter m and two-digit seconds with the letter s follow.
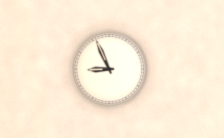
8h56
